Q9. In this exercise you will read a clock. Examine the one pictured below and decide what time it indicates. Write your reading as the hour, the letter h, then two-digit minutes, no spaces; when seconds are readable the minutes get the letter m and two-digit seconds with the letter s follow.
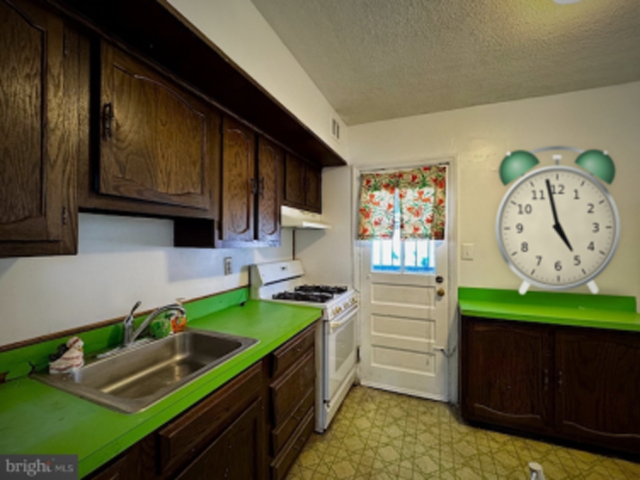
4h58
